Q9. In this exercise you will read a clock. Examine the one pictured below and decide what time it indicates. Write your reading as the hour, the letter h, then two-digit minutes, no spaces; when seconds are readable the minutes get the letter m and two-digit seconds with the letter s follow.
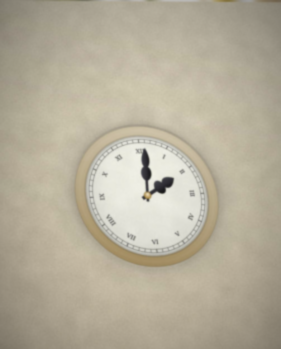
2h01
